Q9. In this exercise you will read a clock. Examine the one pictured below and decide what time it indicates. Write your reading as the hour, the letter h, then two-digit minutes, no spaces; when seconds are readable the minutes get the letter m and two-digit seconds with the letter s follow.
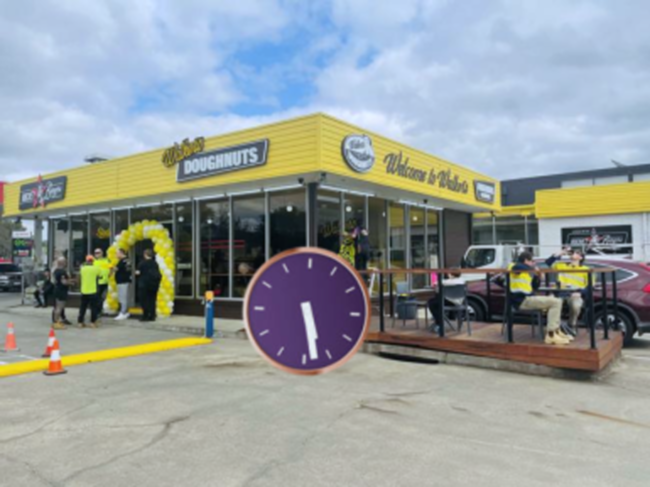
5h28
